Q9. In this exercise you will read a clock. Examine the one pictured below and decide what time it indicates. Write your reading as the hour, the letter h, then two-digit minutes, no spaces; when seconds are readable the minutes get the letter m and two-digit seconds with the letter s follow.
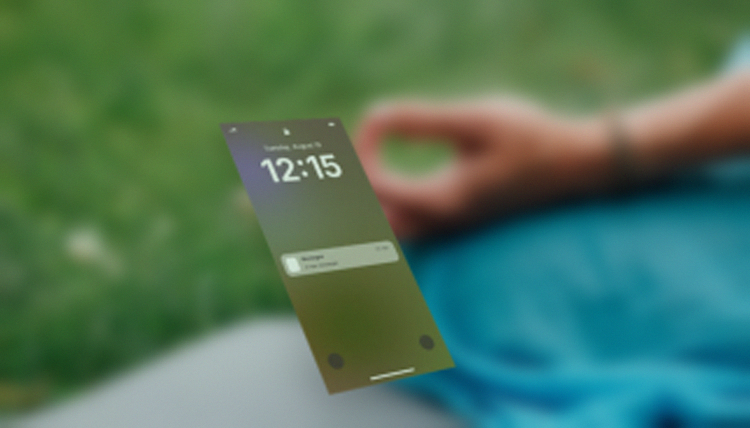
12h15
